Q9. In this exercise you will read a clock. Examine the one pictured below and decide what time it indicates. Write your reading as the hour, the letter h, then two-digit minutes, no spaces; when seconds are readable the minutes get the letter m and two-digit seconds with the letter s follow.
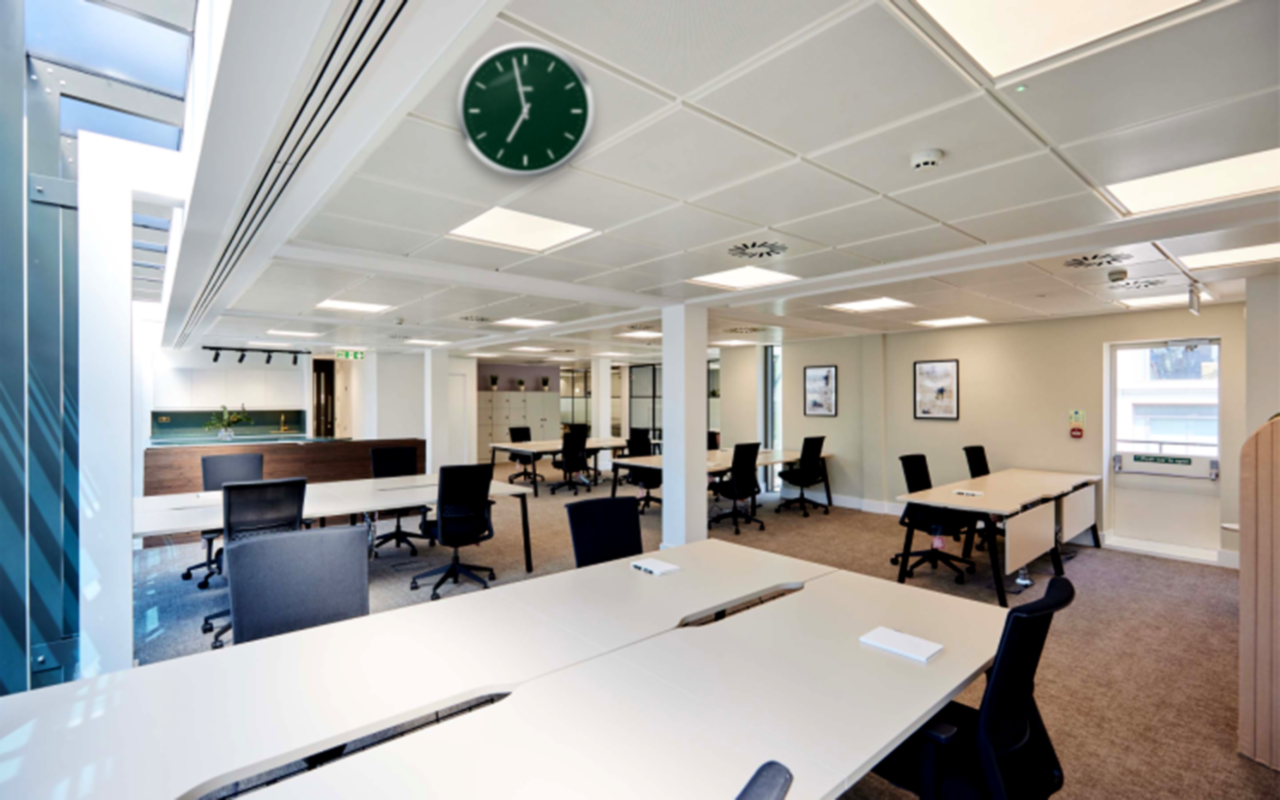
6h58
